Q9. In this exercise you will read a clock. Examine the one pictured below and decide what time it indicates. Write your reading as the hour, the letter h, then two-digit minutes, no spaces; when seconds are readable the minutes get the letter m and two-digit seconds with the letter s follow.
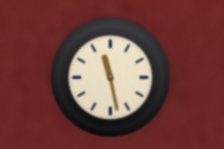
11h28
